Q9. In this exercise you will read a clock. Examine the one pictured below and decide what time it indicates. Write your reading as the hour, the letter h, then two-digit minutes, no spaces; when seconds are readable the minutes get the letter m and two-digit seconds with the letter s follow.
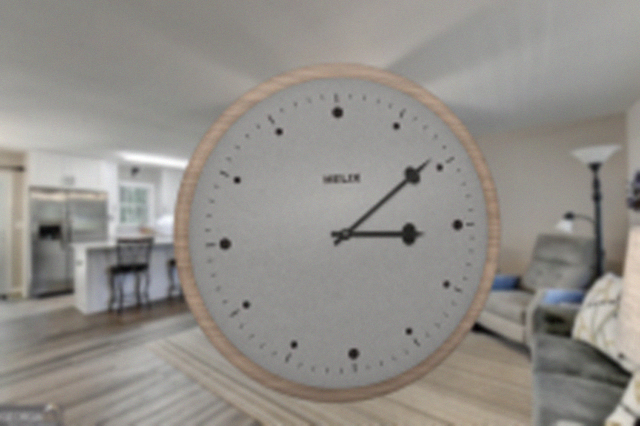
3h09
